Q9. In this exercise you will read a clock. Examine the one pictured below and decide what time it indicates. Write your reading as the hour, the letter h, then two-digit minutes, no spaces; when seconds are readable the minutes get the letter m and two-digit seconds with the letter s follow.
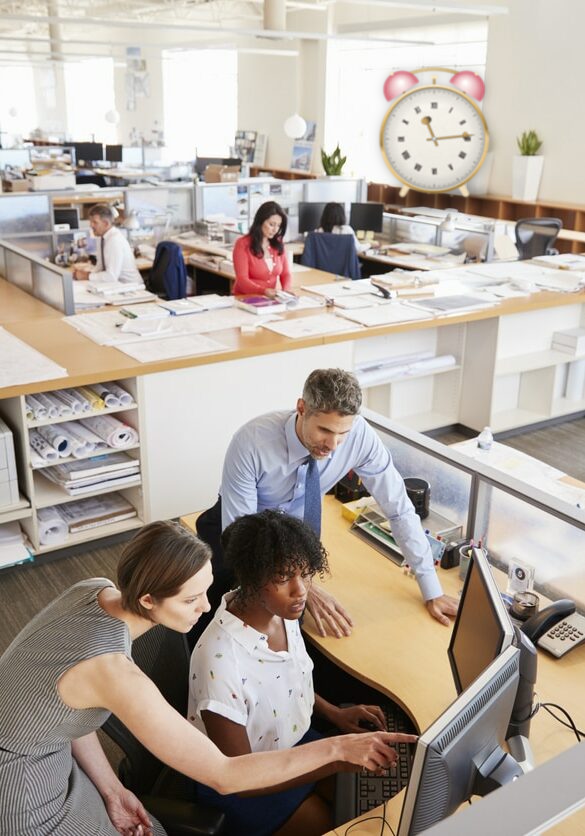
11h14
